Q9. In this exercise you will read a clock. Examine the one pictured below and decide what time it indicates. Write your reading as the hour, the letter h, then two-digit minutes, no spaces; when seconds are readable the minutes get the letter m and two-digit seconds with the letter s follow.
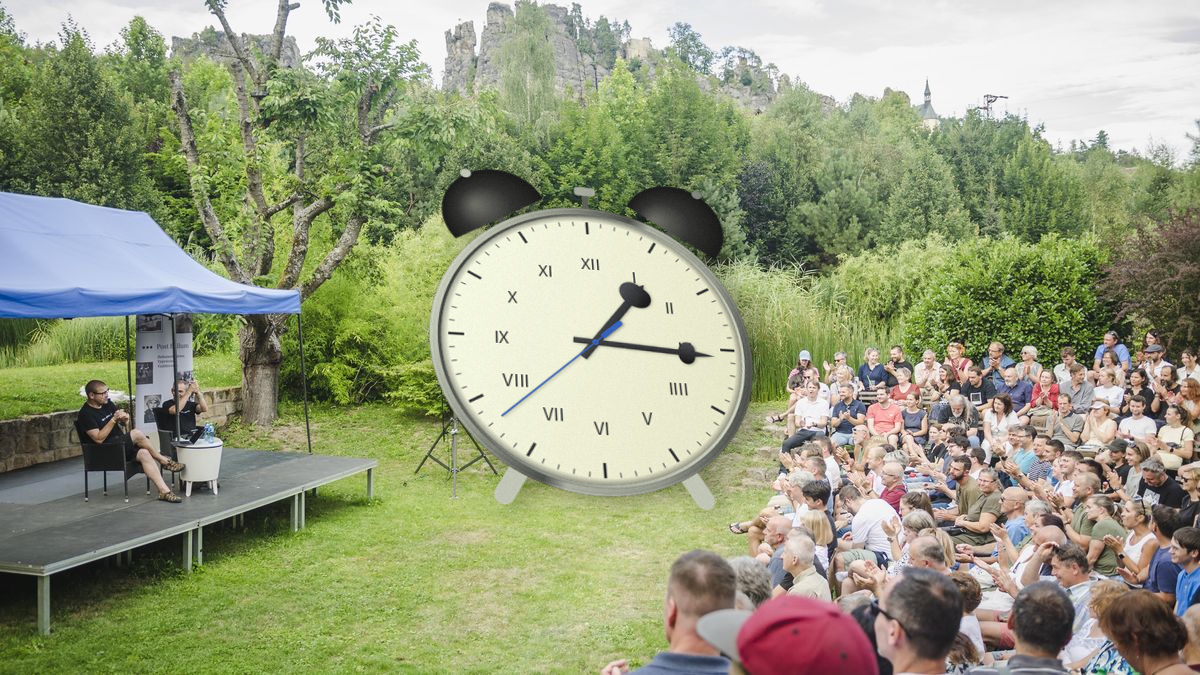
1h15m38s
